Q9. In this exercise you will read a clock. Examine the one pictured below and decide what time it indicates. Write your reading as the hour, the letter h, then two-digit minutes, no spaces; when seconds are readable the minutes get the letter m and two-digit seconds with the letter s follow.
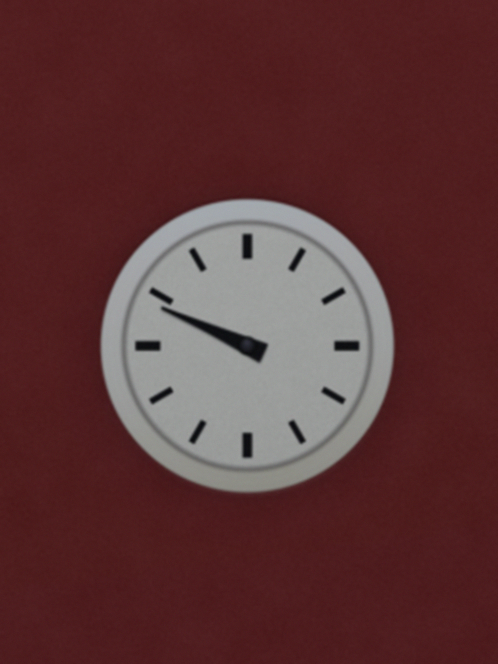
9h49
